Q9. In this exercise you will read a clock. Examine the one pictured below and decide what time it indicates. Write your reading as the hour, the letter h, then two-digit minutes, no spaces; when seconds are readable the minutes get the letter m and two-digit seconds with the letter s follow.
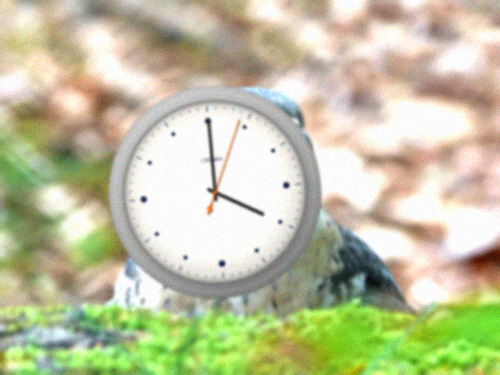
4h00m04s
